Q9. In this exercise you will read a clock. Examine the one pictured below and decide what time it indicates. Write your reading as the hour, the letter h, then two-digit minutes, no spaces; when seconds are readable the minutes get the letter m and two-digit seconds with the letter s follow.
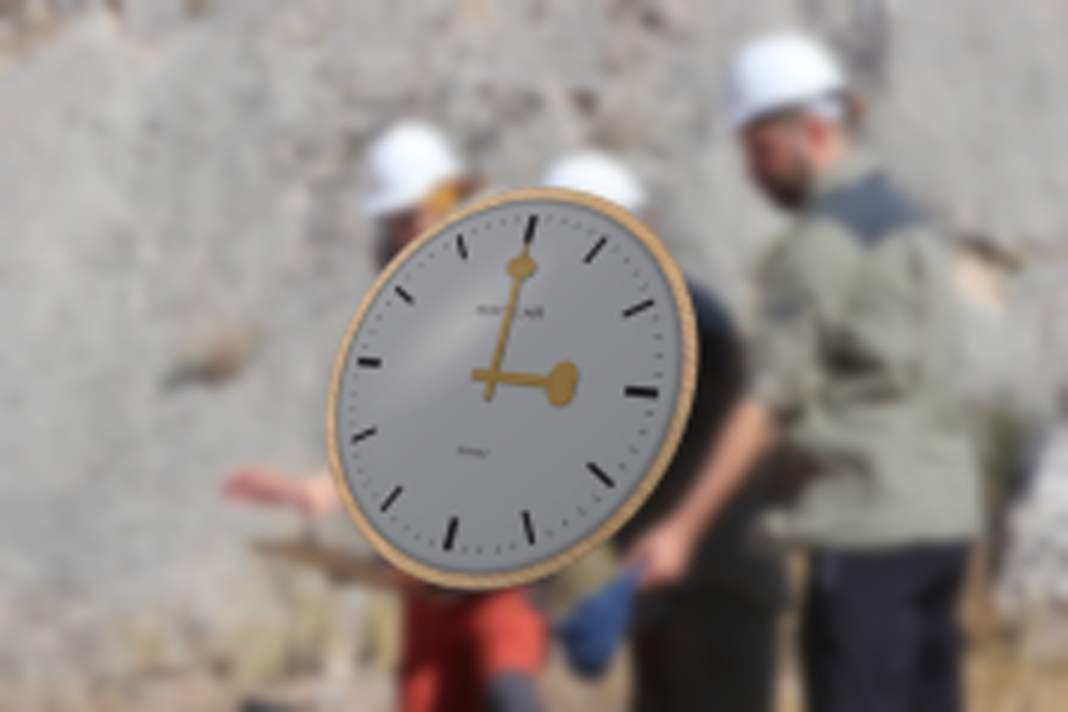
3h00
